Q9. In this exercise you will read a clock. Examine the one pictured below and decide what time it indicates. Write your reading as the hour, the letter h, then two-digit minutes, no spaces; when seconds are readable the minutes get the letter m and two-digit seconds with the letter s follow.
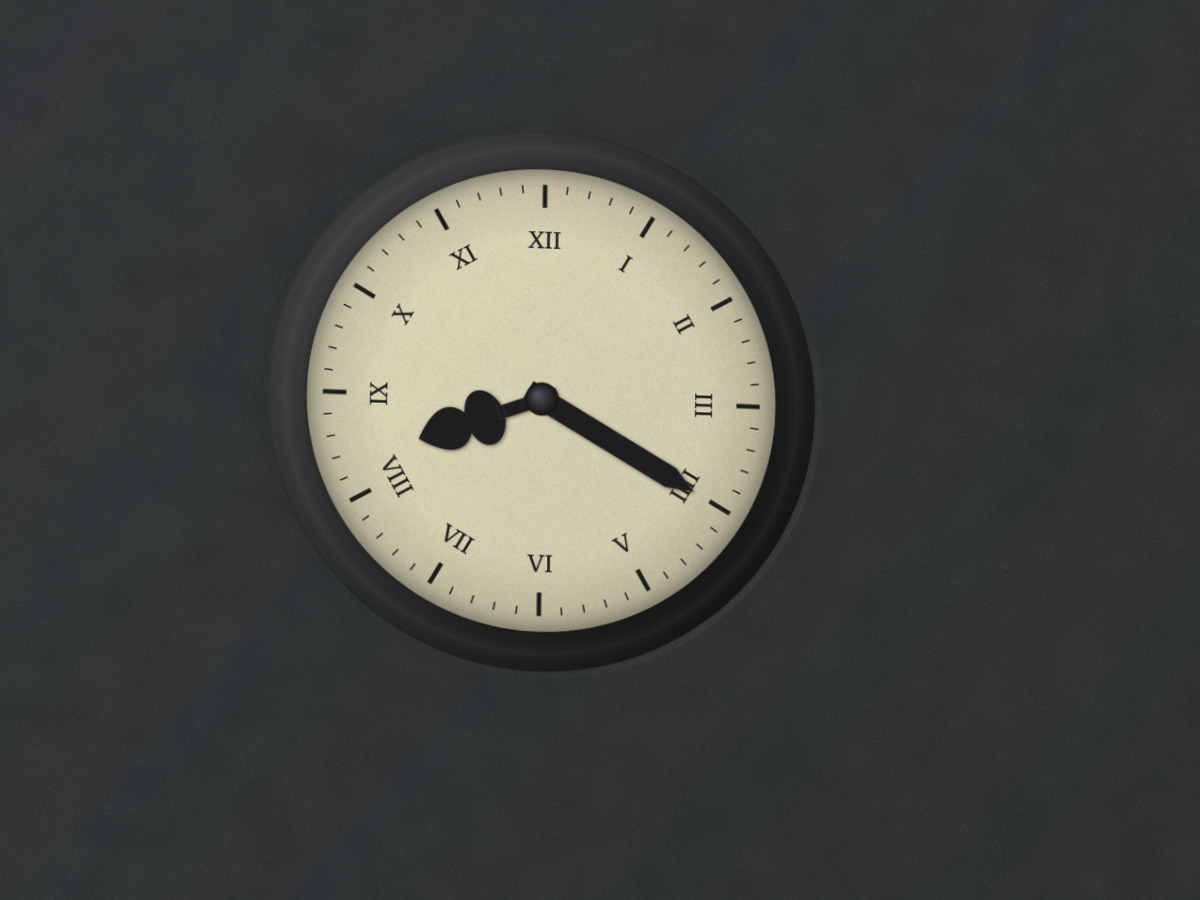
8h20
